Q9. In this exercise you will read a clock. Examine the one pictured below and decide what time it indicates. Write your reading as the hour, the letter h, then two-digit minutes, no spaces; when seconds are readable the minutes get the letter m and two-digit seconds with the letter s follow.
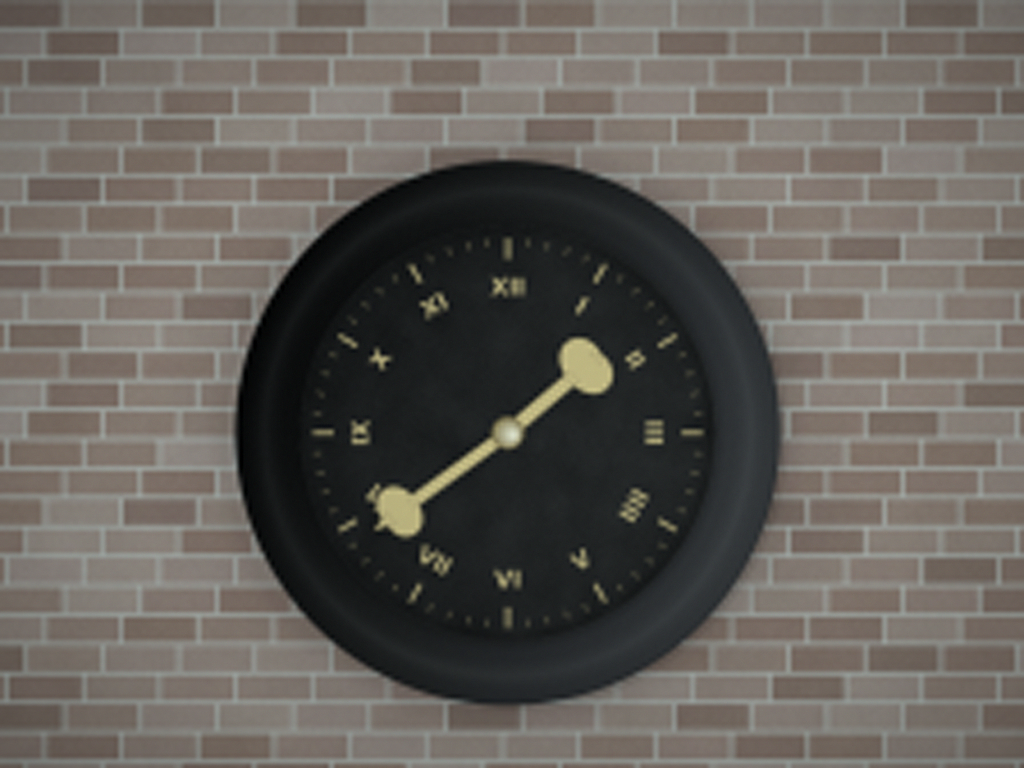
1h39
